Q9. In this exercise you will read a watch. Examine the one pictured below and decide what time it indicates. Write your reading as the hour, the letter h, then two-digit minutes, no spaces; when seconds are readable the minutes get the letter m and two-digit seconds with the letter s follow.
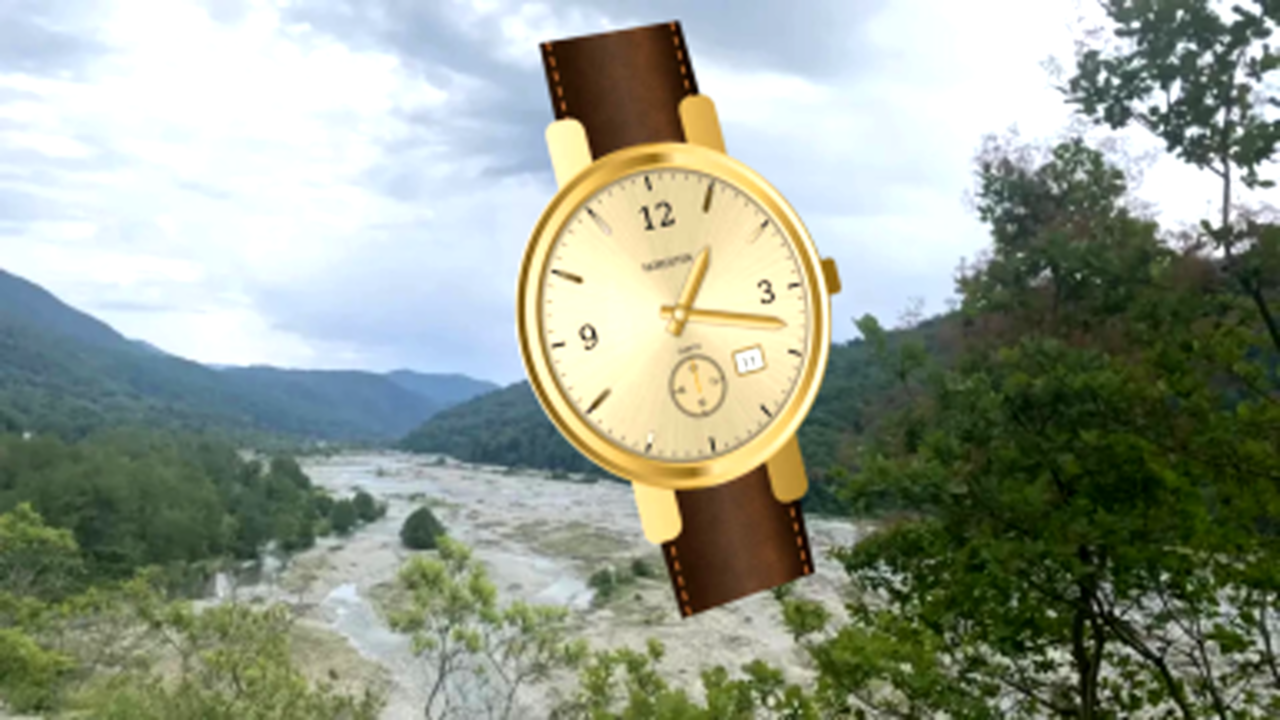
1h18
